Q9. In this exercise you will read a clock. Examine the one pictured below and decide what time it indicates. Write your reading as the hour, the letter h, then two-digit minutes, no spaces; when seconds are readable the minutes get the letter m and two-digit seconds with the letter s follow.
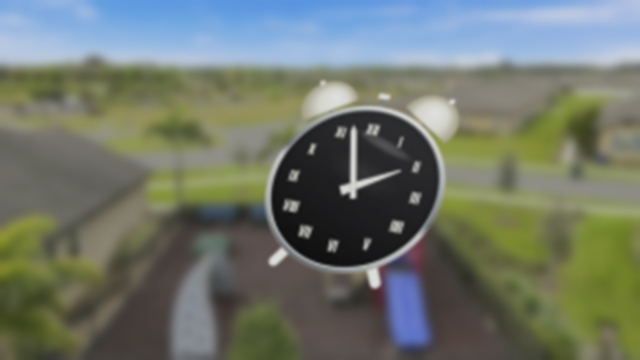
1h57
